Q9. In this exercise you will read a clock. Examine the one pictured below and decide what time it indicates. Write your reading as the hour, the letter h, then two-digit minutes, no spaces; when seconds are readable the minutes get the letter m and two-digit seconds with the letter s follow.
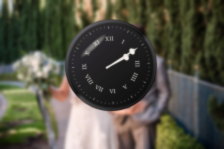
2h10
